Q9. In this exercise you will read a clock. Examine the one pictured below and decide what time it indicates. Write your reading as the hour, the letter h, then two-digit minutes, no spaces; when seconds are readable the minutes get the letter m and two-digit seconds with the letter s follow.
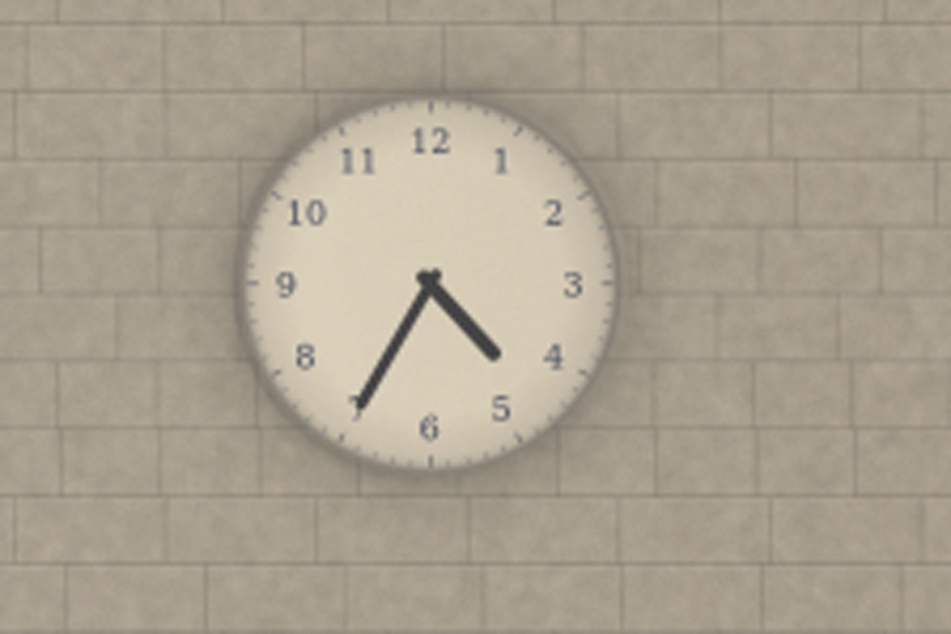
4h35
